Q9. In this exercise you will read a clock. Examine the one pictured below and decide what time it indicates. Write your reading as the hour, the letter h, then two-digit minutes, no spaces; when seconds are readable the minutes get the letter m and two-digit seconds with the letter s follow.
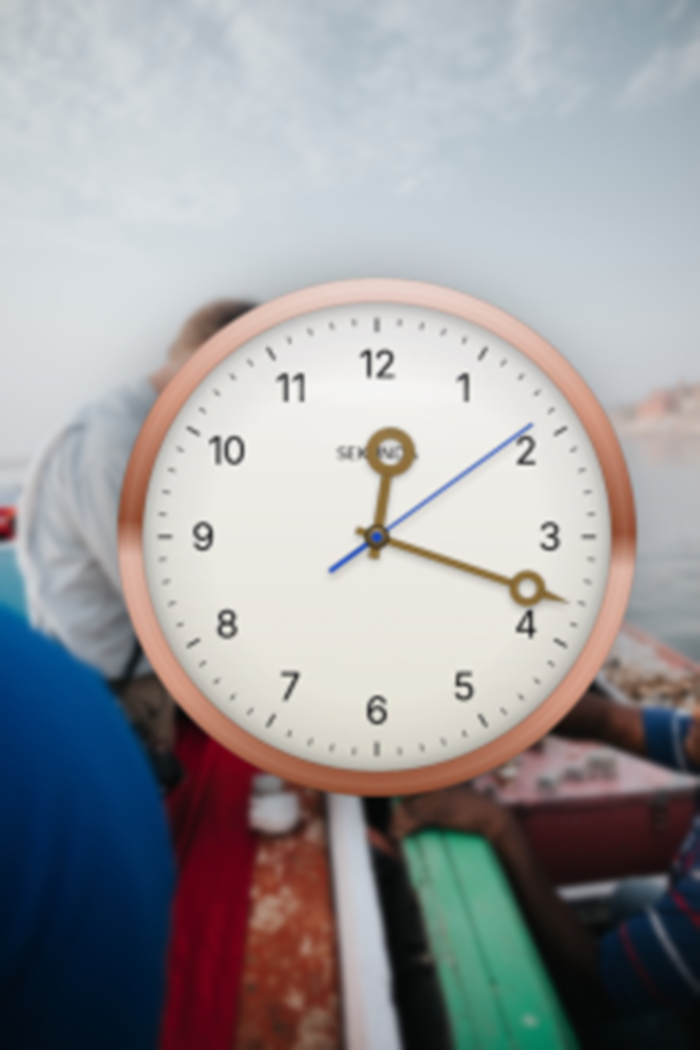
12h18m09s
